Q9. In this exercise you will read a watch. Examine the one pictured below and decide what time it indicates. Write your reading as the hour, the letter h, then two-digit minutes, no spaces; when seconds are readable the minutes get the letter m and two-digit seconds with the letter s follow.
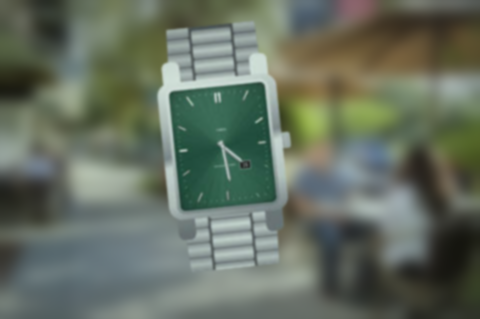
4h29
